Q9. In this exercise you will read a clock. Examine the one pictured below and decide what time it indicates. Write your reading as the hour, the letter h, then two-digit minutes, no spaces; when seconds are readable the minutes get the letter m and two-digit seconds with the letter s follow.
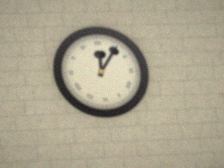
12h06
